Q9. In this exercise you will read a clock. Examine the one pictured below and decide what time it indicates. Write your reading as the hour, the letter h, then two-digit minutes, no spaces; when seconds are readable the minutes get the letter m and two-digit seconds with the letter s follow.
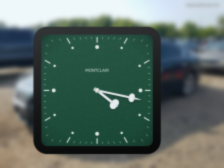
4h17
